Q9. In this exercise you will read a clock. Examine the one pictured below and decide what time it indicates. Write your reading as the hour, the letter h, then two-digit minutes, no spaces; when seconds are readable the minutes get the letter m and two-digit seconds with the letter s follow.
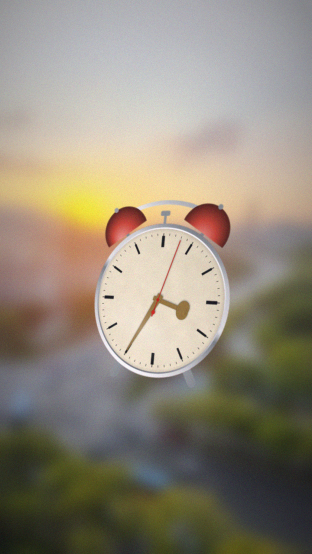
3h35m03s
